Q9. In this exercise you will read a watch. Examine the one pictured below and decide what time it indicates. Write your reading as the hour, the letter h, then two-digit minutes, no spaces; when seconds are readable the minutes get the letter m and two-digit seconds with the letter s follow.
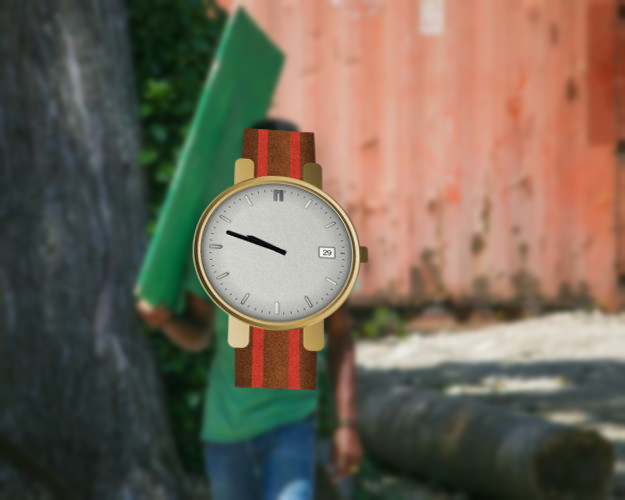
9h48
